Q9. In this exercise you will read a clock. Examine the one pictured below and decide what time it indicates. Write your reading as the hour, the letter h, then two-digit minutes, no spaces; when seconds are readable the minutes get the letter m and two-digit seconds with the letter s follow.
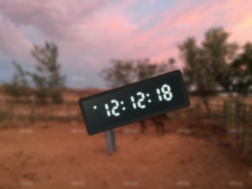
12h12m18s
